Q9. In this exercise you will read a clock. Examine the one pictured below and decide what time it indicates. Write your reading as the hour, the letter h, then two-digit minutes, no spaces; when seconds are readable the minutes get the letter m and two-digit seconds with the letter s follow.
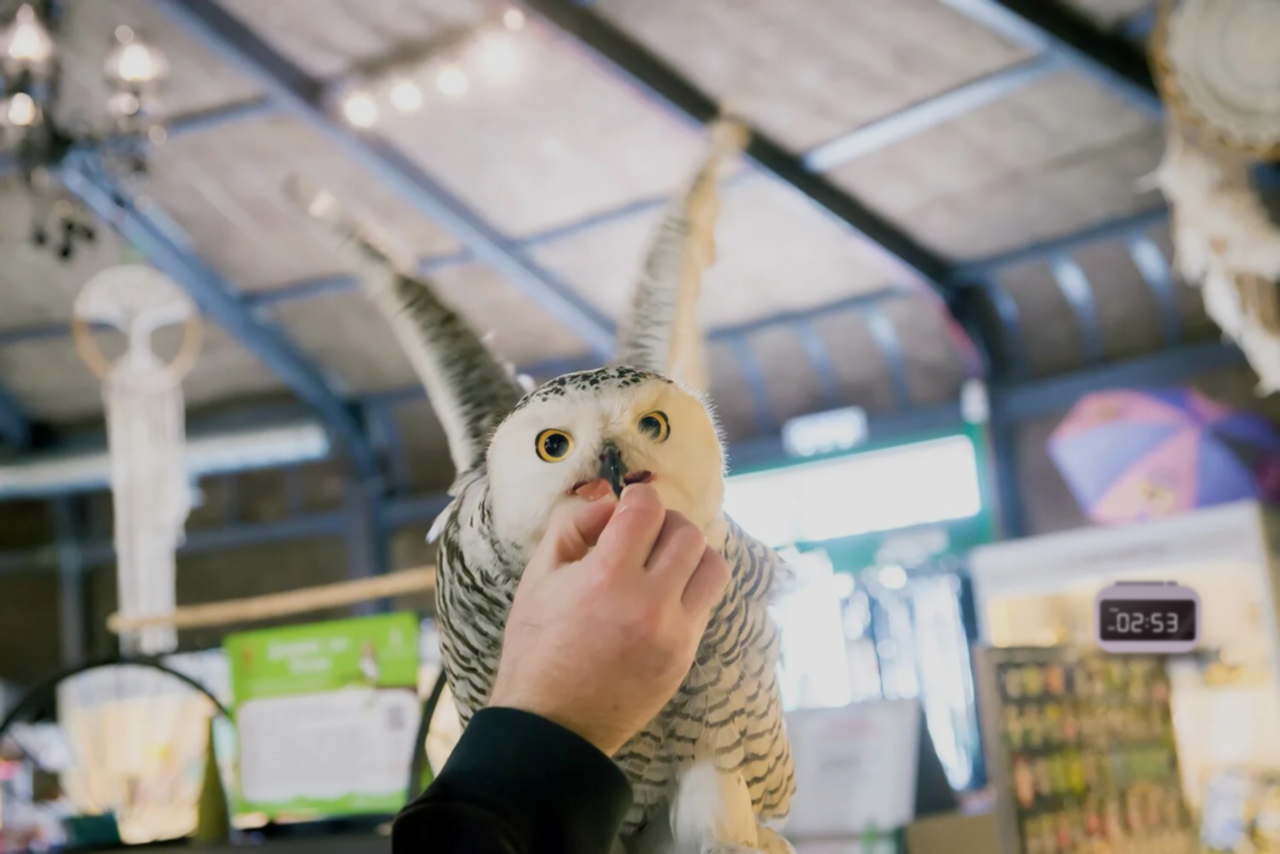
2h53
